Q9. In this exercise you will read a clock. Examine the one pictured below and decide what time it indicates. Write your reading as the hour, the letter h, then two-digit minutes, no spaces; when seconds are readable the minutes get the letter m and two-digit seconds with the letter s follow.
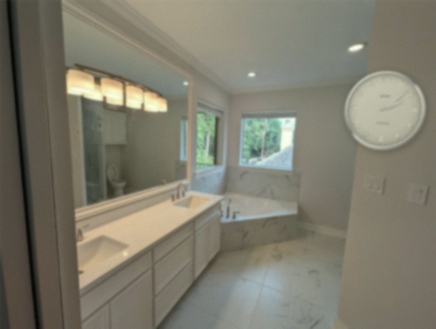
2h08
